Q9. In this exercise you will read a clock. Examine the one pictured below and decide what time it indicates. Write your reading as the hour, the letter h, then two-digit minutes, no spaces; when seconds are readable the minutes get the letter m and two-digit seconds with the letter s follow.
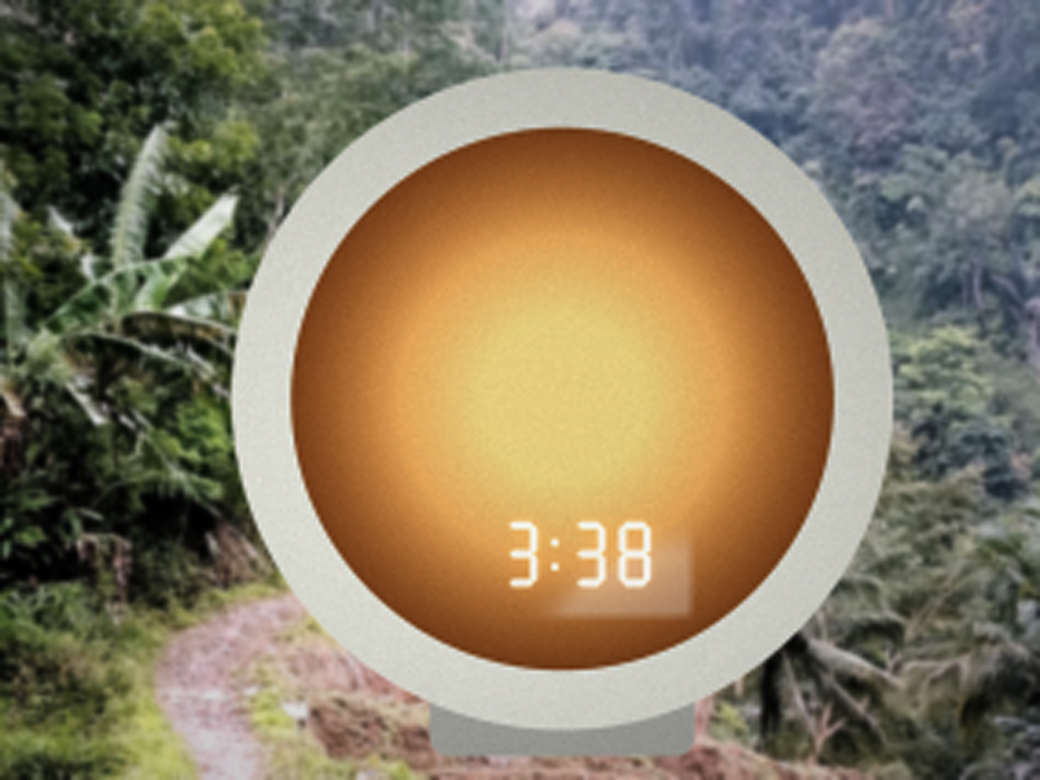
3h38
